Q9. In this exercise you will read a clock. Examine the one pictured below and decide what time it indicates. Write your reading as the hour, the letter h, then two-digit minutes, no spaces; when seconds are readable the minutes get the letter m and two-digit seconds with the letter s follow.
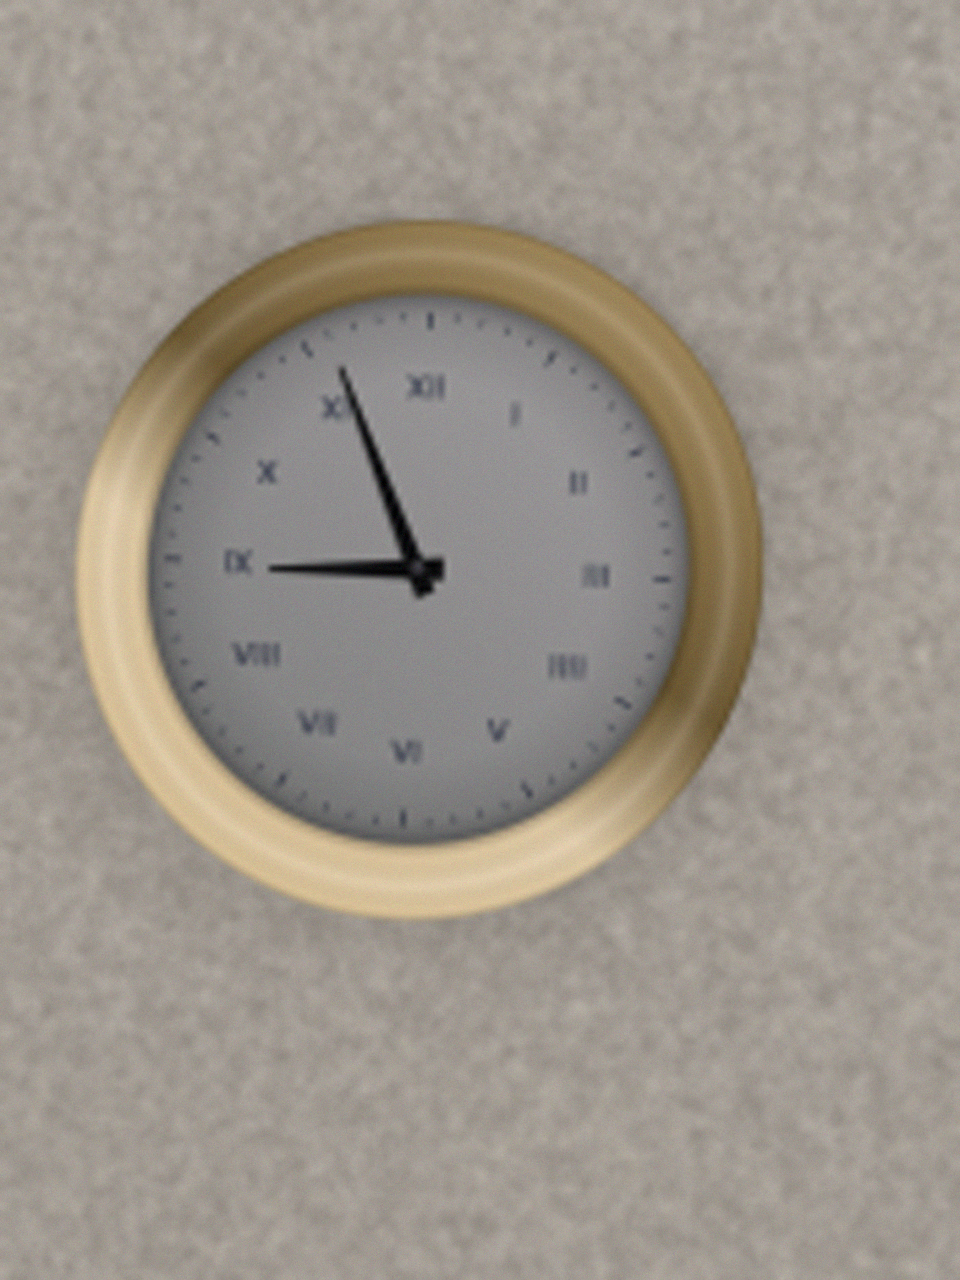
8h56
